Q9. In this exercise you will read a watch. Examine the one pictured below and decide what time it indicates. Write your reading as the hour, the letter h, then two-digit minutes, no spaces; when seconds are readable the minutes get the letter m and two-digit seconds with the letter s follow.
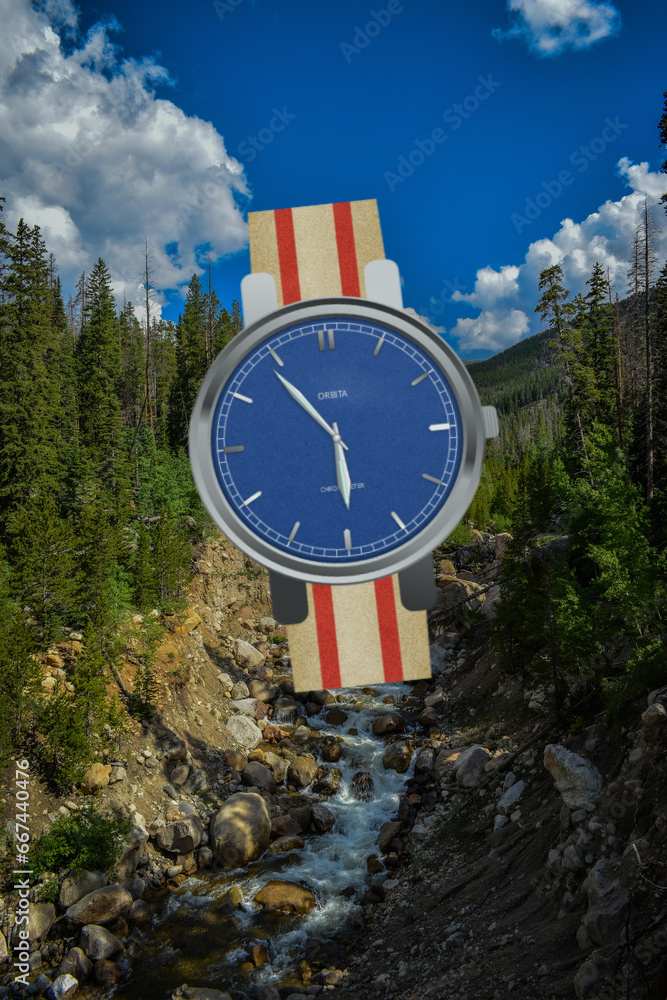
5h54
